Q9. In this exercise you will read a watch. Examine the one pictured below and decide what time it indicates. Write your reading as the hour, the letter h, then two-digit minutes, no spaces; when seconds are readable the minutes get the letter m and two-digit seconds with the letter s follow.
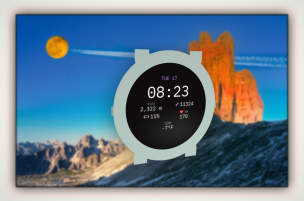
8h23
